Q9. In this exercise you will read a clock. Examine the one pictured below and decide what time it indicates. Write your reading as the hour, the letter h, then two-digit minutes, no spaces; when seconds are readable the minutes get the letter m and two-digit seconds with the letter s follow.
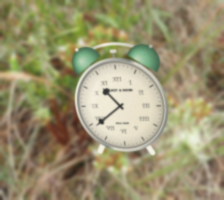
10h39
